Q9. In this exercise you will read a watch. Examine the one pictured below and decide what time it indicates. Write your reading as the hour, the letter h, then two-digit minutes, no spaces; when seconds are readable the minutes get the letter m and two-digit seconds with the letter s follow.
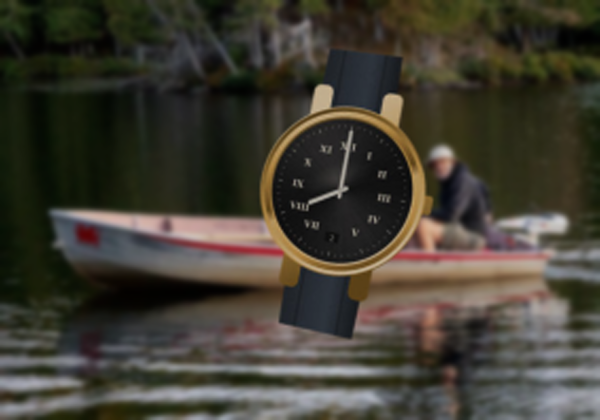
8h00
